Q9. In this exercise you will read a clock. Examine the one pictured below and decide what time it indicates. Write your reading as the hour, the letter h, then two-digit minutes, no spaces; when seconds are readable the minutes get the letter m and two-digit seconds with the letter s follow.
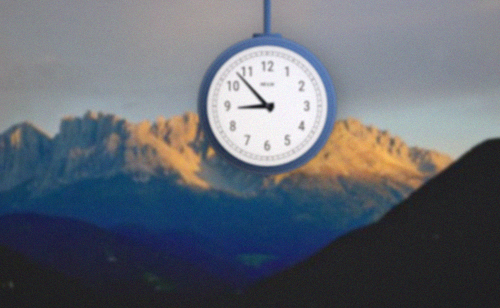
8h53
